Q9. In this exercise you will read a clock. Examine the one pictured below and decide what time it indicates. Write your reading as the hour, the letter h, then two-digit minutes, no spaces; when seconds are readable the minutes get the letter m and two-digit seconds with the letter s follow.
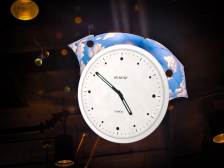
4h51
